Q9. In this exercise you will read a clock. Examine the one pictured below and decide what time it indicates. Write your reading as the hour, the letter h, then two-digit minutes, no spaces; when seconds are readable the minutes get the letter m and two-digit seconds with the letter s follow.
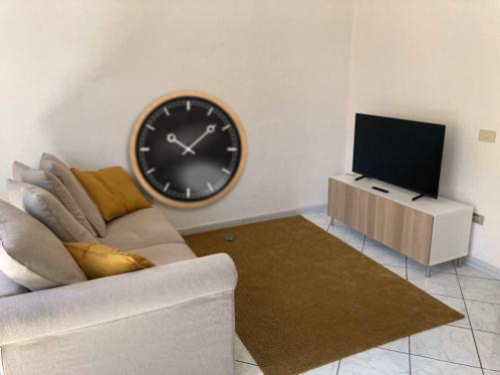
10h08
